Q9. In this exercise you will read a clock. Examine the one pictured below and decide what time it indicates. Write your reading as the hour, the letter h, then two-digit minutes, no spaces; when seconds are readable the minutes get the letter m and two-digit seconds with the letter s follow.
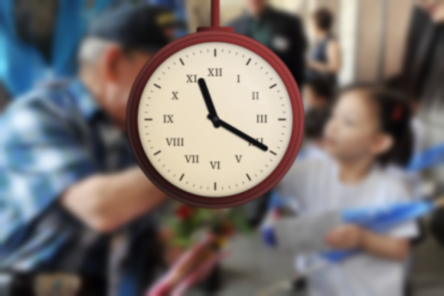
11h20
